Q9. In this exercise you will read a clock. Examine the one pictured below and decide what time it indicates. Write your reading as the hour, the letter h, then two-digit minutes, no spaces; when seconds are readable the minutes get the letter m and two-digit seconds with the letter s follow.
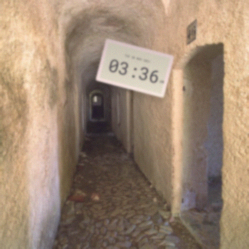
3h36
